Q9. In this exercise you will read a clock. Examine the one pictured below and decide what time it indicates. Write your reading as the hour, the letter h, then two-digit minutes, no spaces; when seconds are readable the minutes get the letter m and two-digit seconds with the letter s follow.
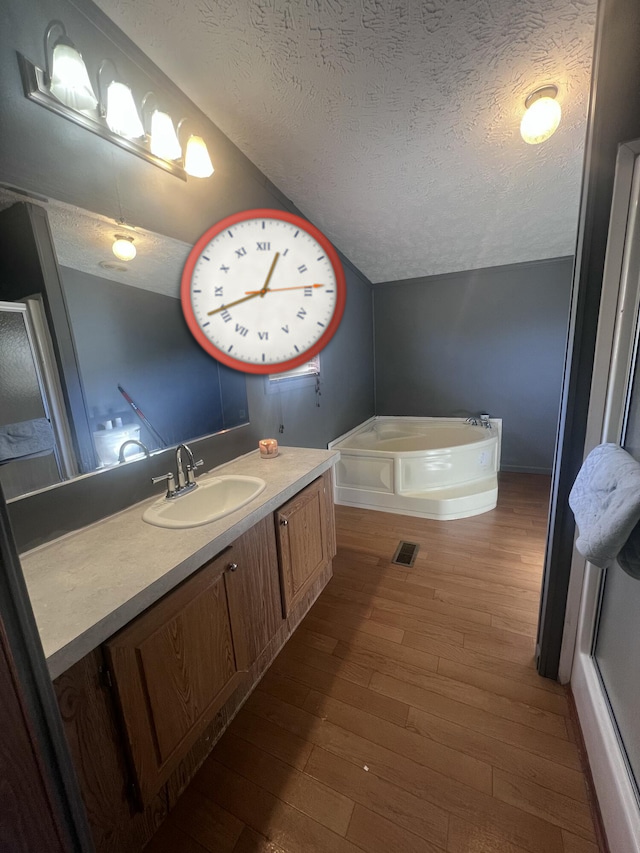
12h41m14s
